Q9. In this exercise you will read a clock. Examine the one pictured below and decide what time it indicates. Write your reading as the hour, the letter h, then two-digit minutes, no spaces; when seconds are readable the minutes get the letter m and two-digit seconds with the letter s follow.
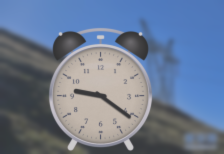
9h21
